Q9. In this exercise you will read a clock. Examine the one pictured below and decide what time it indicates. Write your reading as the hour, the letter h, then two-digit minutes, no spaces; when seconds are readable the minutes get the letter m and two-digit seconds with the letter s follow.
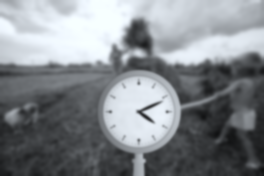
4h11
